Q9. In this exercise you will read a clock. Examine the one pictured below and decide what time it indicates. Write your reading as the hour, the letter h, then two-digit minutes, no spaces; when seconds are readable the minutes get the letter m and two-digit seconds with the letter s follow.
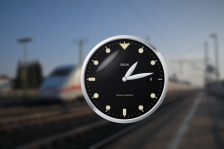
1h13
